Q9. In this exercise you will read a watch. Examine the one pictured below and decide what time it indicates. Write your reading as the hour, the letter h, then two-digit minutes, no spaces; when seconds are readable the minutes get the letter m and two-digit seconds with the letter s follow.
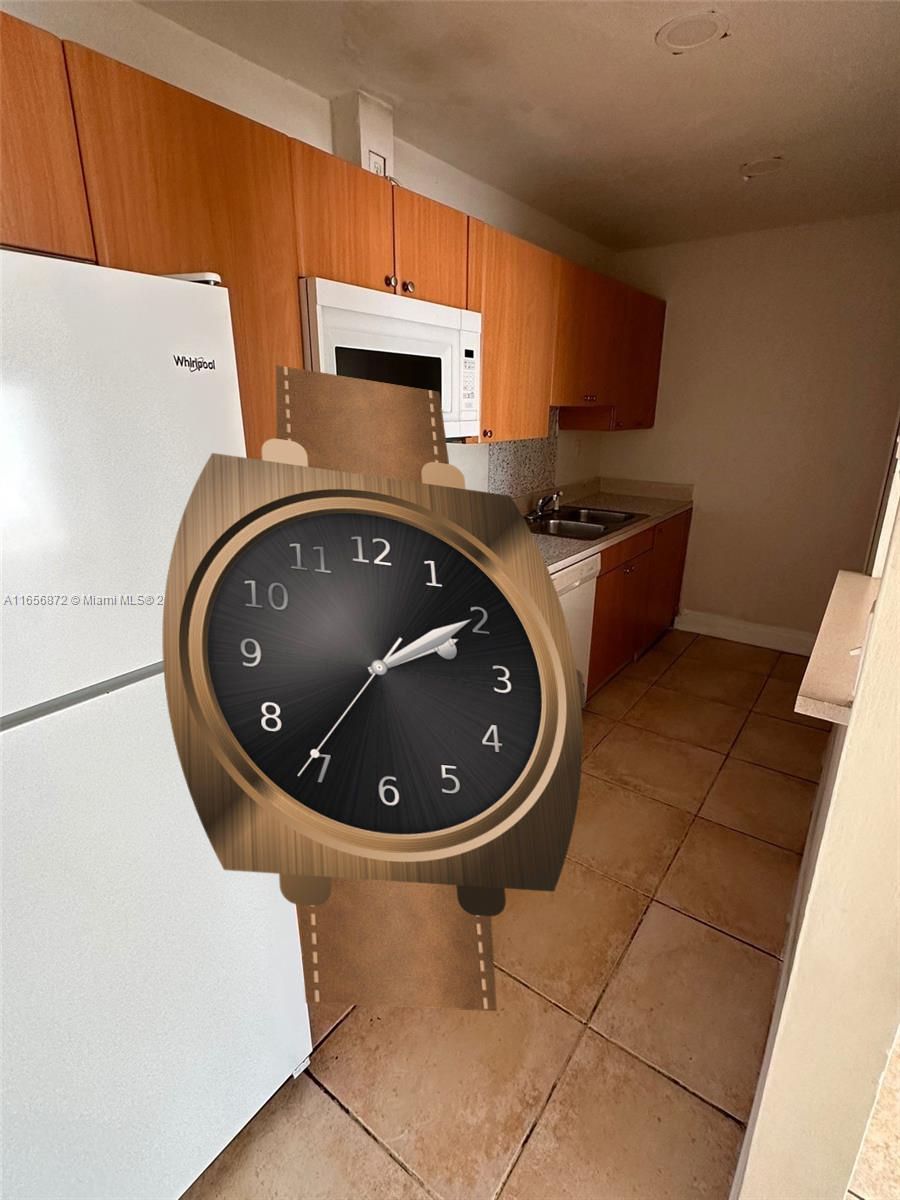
2h09m36s
